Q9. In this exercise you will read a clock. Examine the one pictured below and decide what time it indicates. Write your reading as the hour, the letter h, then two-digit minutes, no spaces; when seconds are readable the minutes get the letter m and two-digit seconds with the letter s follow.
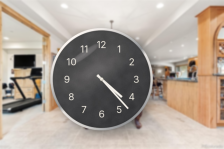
4h23
